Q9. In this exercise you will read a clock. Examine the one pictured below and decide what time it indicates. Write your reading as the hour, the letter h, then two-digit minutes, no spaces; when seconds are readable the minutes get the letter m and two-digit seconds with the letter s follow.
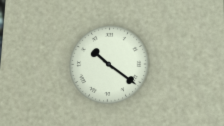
10h21
